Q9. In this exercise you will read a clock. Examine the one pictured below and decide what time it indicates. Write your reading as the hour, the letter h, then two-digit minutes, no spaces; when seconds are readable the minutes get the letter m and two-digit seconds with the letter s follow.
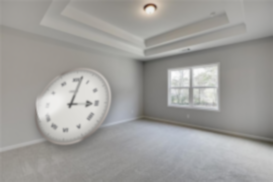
3h02
